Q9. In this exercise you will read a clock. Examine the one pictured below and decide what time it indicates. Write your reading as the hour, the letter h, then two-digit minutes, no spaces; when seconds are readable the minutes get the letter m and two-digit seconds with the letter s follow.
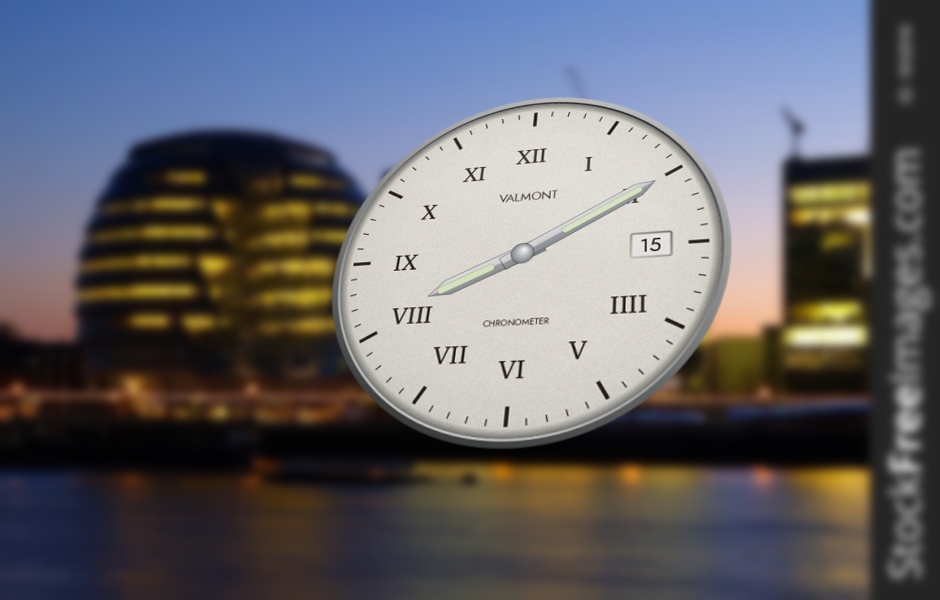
8h10
